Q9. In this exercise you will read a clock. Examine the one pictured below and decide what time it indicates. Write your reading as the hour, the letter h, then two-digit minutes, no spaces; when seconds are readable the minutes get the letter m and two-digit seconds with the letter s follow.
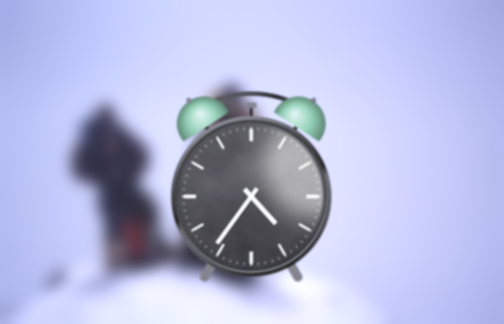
4h36
